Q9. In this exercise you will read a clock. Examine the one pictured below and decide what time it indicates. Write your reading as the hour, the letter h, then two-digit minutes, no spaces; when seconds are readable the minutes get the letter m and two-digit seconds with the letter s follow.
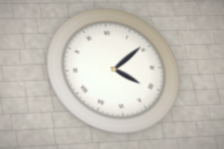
4h09
